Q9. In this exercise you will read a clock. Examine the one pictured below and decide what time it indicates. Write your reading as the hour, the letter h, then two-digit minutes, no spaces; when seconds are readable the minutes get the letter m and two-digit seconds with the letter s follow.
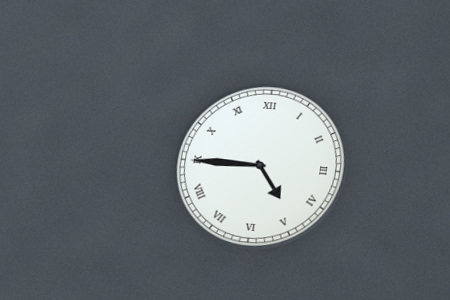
4h45
